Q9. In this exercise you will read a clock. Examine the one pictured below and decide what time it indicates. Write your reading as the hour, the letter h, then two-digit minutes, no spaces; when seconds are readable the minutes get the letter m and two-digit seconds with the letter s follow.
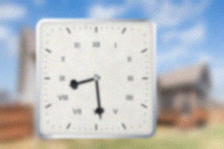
8h29
